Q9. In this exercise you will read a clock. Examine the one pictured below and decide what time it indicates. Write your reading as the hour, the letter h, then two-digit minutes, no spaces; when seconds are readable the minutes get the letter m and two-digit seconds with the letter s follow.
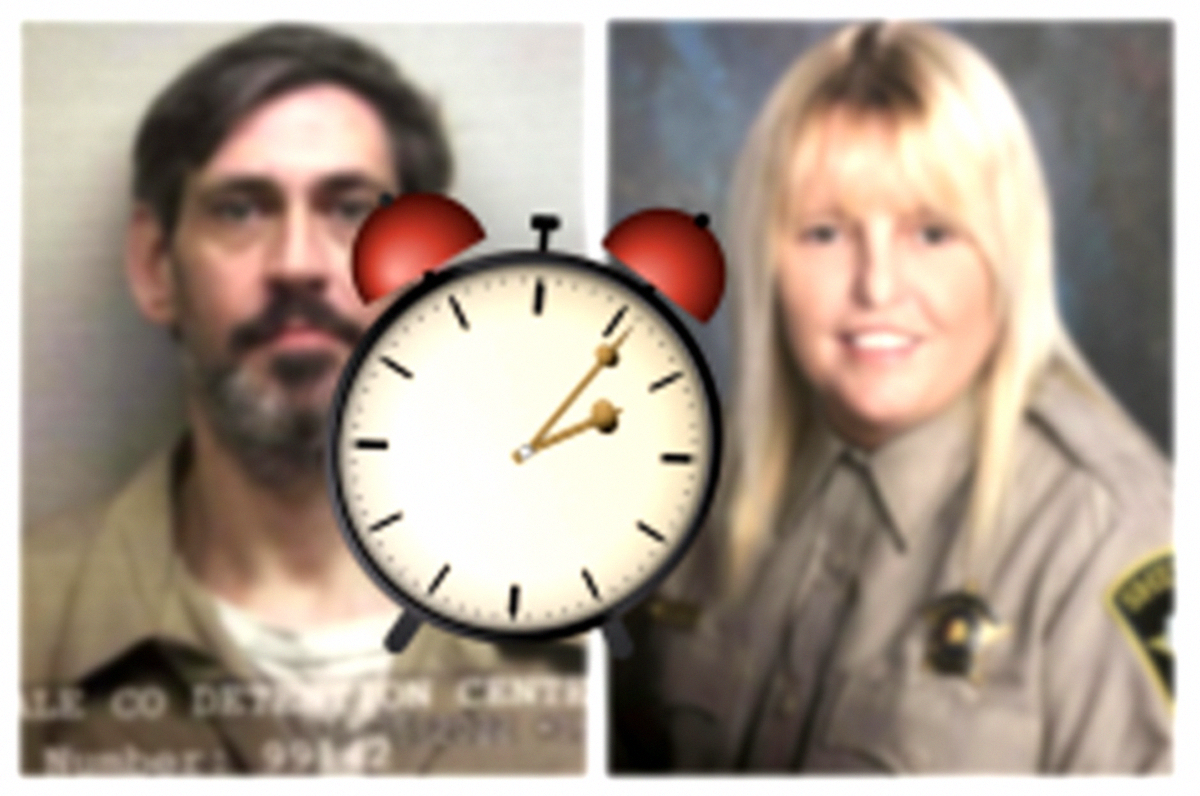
2h06
